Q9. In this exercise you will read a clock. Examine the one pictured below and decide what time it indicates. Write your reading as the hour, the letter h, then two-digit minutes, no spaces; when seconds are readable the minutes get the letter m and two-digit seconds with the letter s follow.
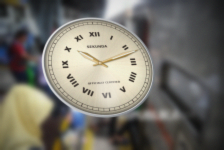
10h12
